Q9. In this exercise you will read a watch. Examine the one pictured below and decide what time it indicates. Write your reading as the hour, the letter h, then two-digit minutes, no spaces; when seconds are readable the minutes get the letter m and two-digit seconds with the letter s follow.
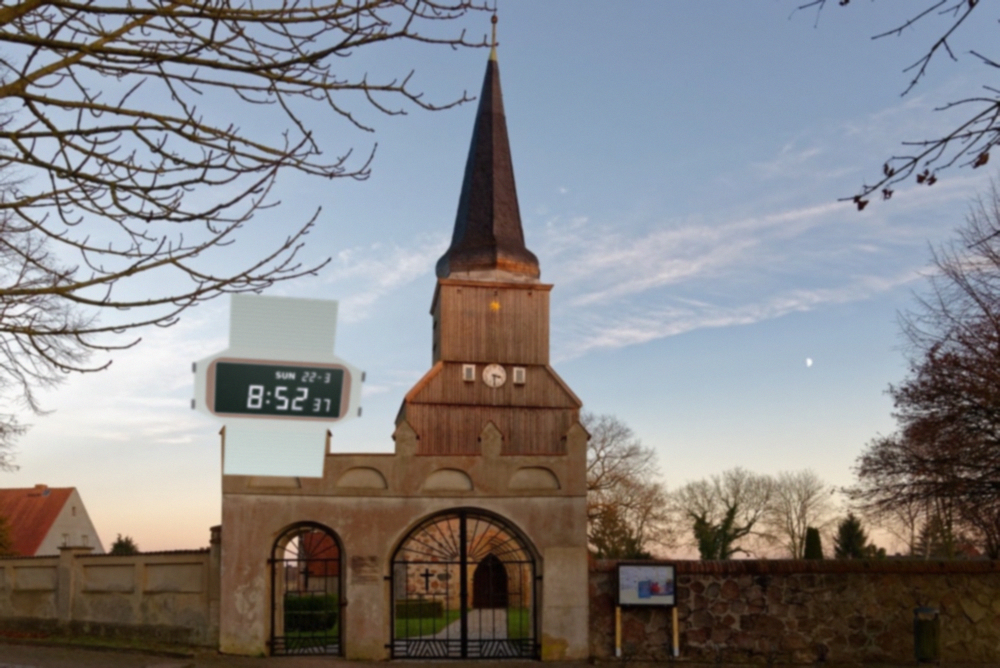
8h52m37s
